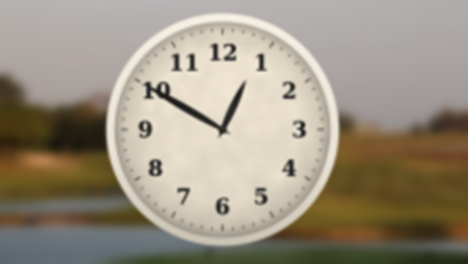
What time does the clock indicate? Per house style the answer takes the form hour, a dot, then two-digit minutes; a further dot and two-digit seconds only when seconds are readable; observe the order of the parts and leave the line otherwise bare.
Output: 12.50
